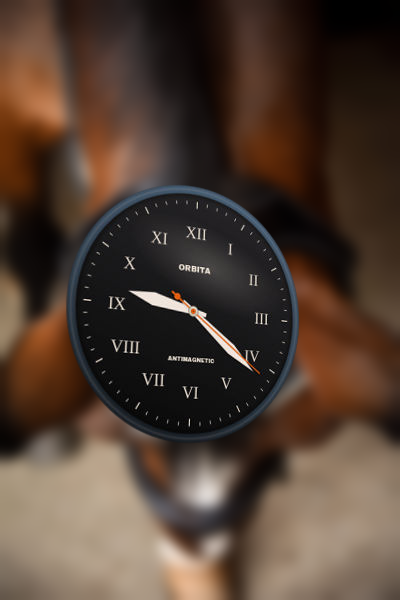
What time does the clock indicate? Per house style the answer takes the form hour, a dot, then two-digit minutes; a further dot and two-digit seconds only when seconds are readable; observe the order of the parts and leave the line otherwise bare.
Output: 9.21.21
